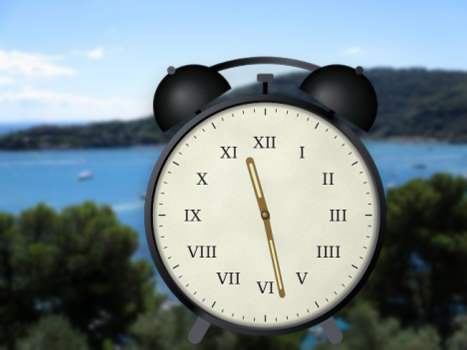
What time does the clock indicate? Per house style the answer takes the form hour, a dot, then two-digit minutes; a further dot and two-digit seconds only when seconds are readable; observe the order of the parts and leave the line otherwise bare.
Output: 11.28
